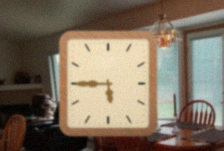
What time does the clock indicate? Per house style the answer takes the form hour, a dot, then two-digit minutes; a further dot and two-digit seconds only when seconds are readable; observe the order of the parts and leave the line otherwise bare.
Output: 5.45
